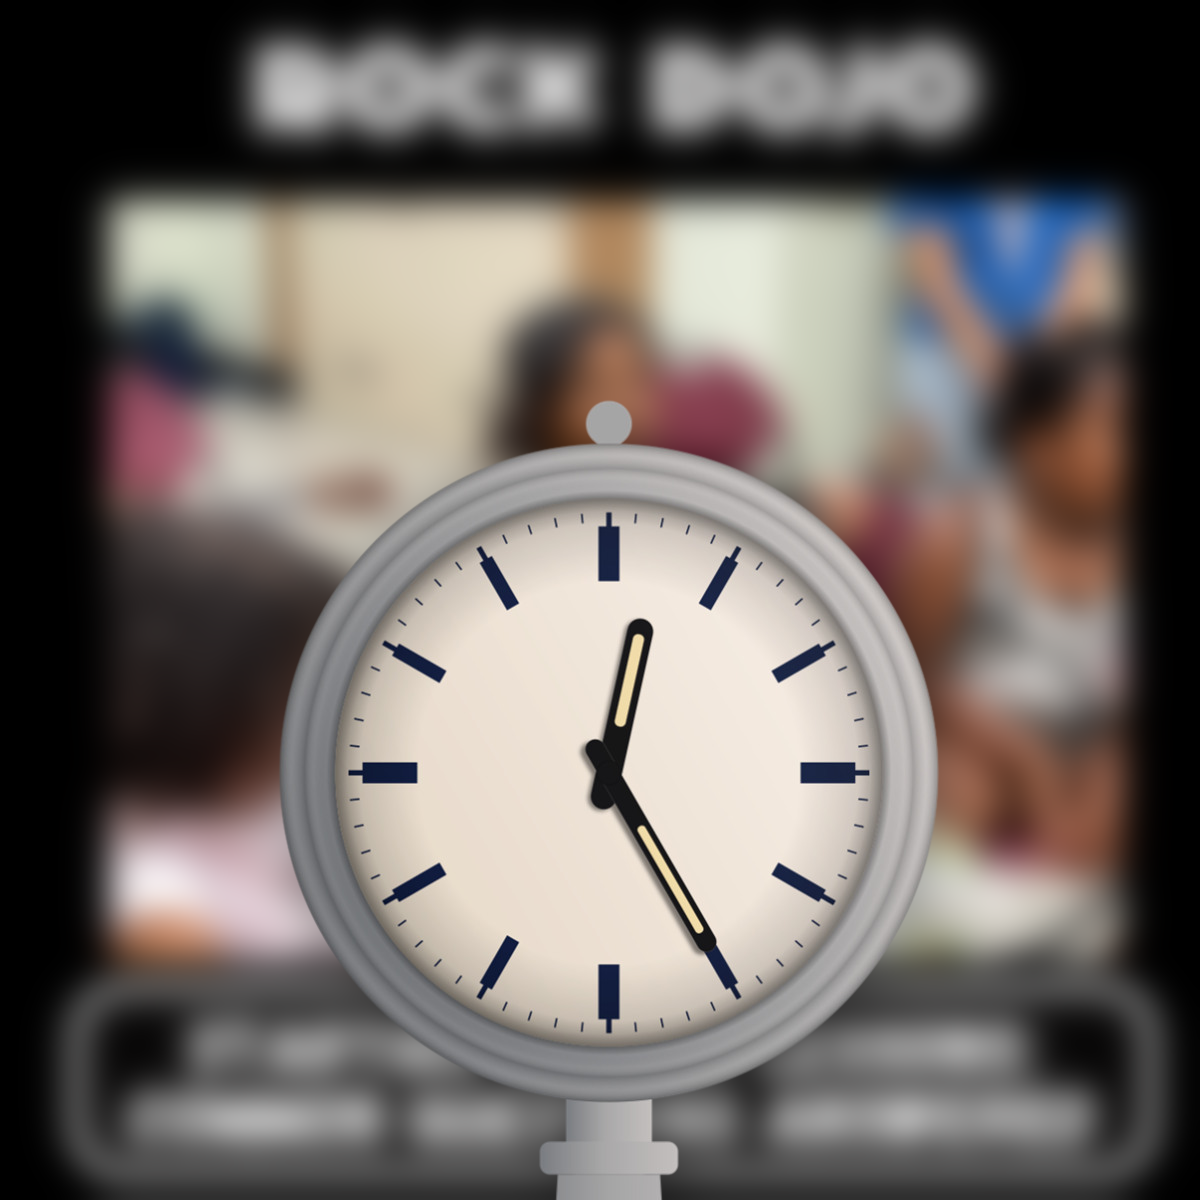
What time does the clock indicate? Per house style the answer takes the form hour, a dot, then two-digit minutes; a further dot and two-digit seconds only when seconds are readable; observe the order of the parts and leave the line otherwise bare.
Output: 12.25
